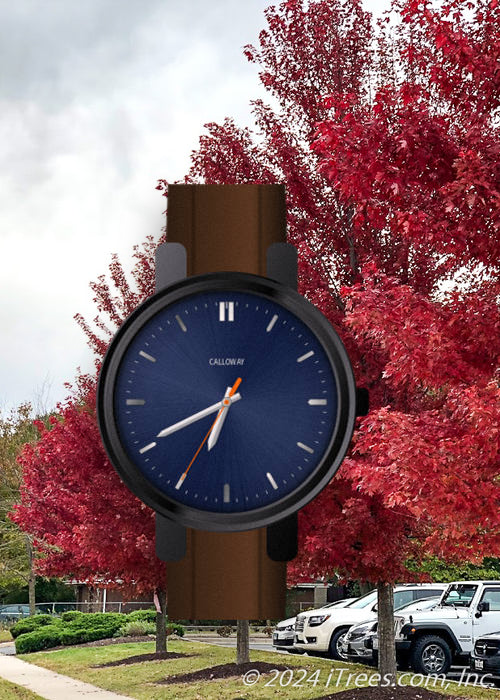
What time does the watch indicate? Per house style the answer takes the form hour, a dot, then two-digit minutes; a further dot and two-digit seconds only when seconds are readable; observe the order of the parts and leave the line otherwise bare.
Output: 6.40.35
